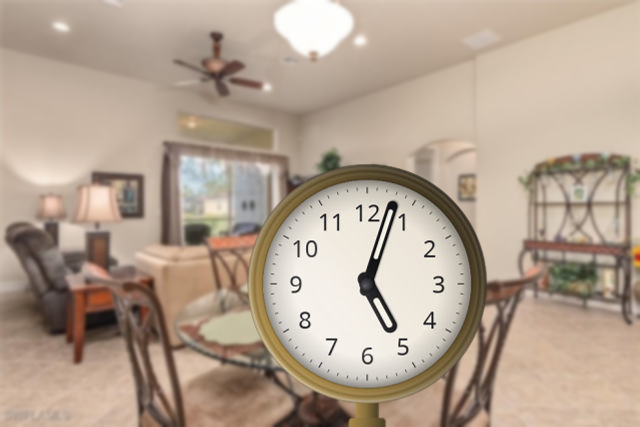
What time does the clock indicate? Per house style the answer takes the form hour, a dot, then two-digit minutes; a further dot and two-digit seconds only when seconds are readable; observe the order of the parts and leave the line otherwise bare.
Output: 5.03
